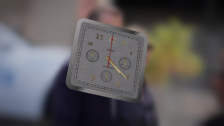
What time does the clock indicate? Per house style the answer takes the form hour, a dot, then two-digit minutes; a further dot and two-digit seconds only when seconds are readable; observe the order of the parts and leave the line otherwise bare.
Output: 4.21
